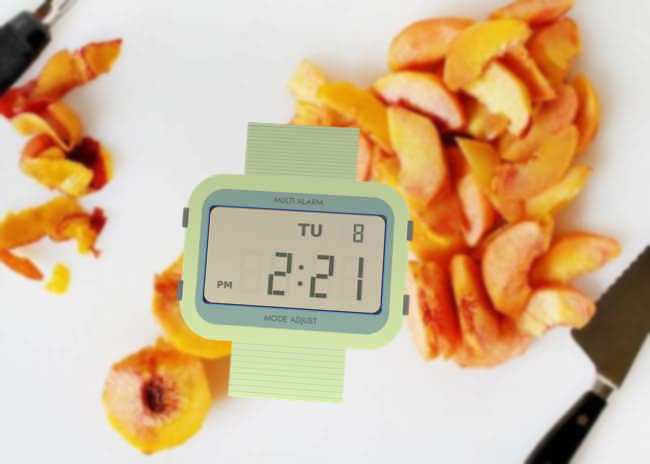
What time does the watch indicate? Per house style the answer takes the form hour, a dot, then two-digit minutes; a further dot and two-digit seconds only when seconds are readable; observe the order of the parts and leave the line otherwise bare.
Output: 2.21
